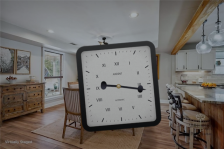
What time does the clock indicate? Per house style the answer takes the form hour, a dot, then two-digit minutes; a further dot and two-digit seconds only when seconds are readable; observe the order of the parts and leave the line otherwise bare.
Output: 9.17
